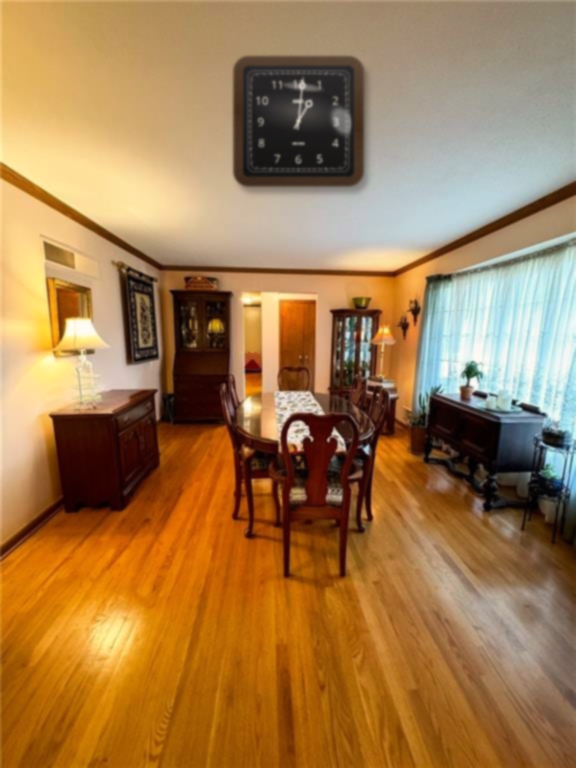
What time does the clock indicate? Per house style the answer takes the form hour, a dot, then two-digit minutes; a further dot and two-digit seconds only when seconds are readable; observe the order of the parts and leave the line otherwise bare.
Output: 1.01
